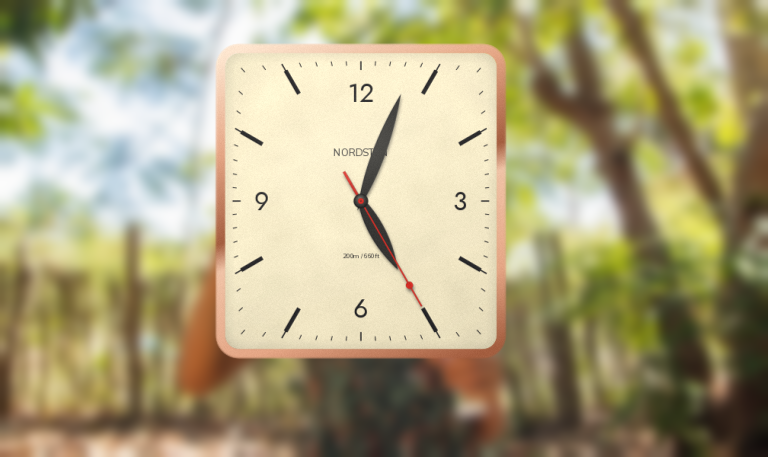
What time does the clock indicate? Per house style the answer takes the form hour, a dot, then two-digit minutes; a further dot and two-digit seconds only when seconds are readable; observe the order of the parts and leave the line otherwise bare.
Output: 5.03.25
